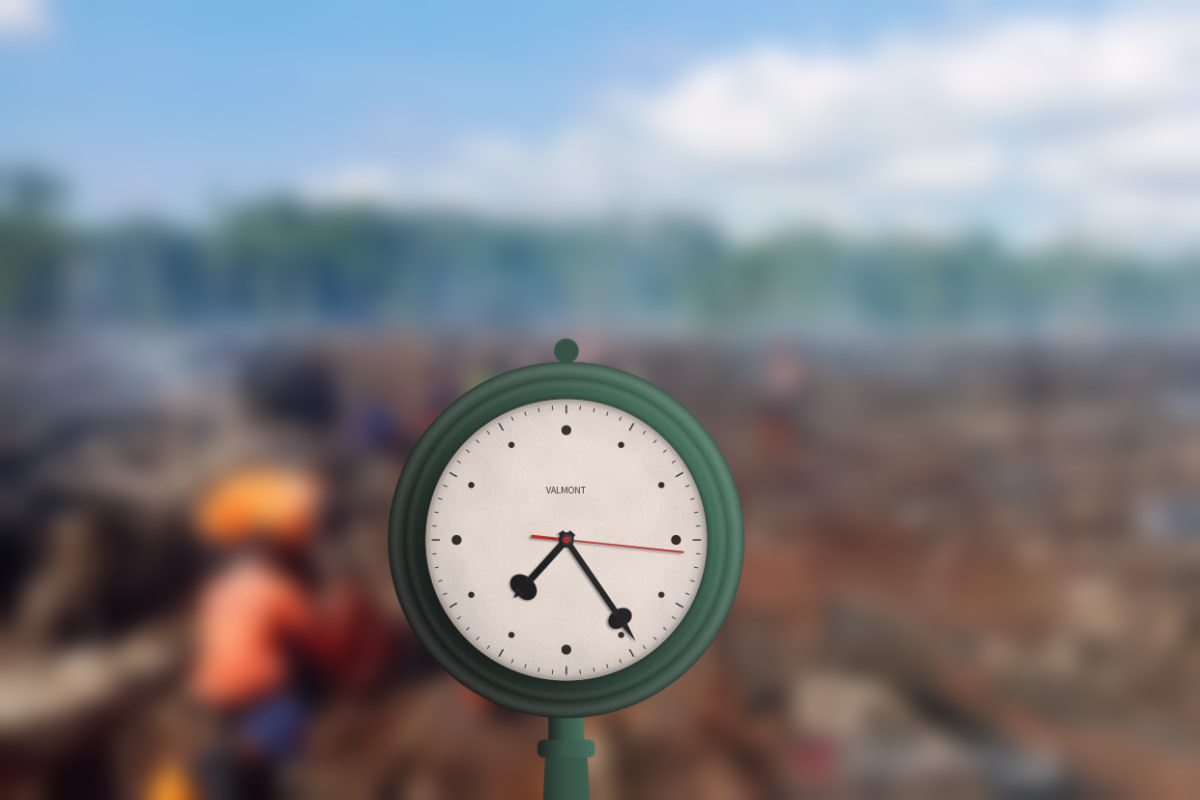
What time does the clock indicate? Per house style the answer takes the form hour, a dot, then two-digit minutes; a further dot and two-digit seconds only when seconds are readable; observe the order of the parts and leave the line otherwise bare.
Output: 7.24.16
